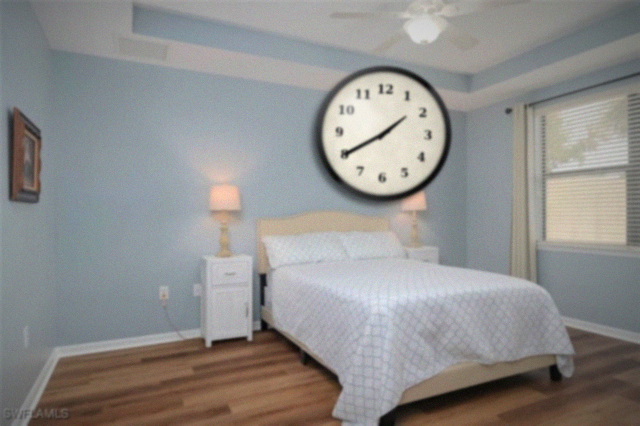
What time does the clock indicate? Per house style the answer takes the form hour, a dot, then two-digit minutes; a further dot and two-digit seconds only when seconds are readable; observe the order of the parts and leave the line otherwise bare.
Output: 1.40
